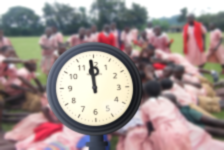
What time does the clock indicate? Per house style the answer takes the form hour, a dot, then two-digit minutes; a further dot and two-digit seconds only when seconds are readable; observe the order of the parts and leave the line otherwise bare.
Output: 11.59
